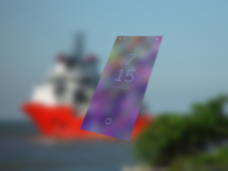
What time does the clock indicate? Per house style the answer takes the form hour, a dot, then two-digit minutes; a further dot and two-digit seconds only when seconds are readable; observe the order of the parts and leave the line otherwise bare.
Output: 7.15
